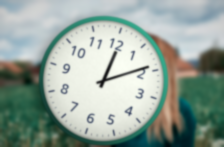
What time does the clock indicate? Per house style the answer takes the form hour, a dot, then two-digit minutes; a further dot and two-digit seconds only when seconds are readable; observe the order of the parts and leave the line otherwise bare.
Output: 12.09
